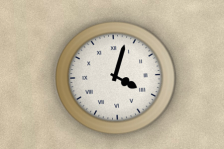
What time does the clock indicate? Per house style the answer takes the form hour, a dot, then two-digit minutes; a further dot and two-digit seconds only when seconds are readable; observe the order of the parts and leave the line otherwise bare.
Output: 4.03
